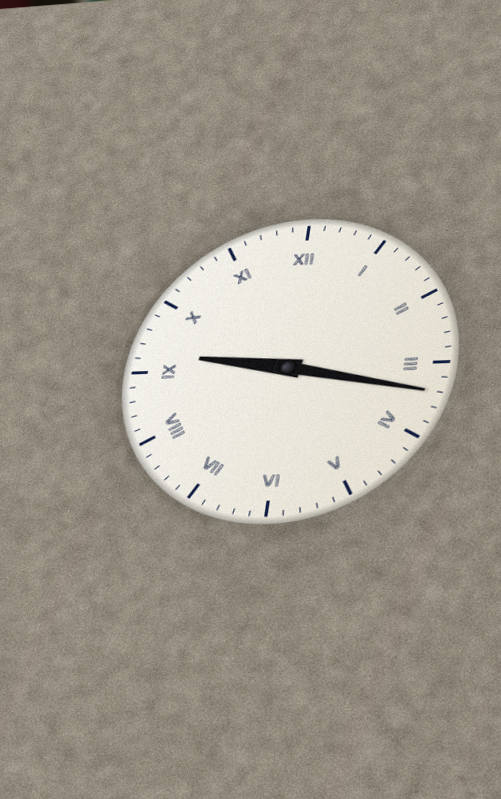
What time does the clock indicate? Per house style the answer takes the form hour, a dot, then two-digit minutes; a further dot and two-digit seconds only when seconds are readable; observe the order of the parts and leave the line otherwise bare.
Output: 9.17
